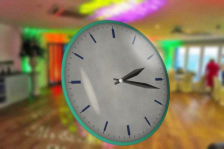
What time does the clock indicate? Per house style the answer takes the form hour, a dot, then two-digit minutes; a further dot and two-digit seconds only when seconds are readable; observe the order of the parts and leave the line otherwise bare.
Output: 2.17
